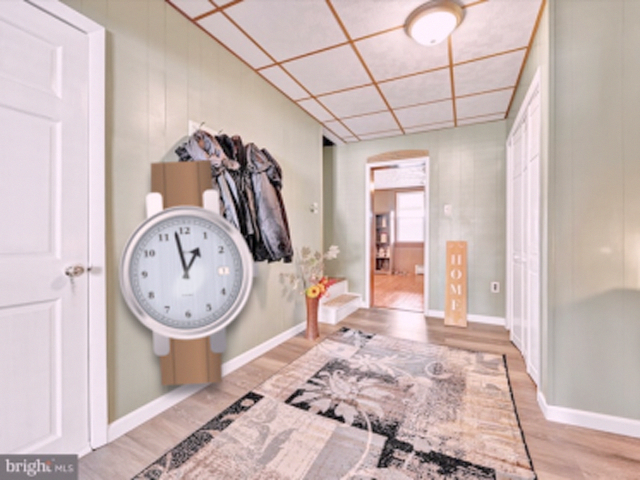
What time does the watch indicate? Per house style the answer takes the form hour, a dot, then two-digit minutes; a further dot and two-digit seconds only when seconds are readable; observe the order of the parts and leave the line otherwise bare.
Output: 12.58
